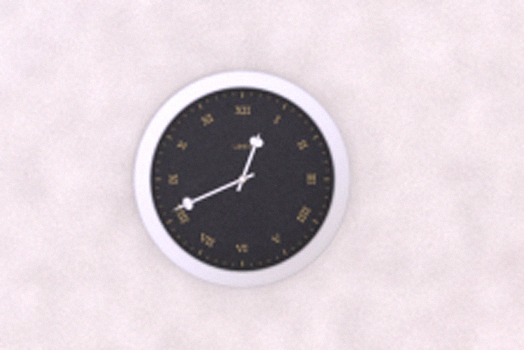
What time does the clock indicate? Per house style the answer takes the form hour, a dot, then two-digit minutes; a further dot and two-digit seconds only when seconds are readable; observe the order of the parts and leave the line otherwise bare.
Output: 12.41
